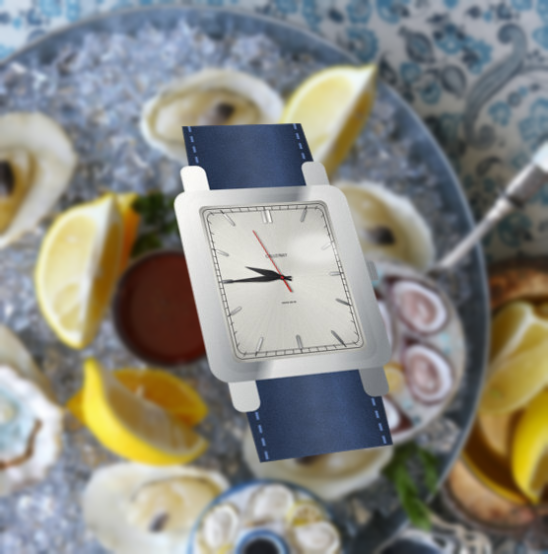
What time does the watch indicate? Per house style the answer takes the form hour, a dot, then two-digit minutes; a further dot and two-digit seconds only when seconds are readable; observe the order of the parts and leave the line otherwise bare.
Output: 9.44.57
